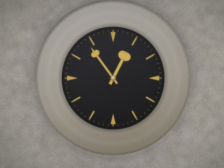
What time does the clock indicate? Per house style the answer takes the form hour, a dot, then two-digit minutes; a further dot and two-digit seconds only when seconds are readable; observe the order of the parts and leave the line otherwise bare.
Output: 12.54
